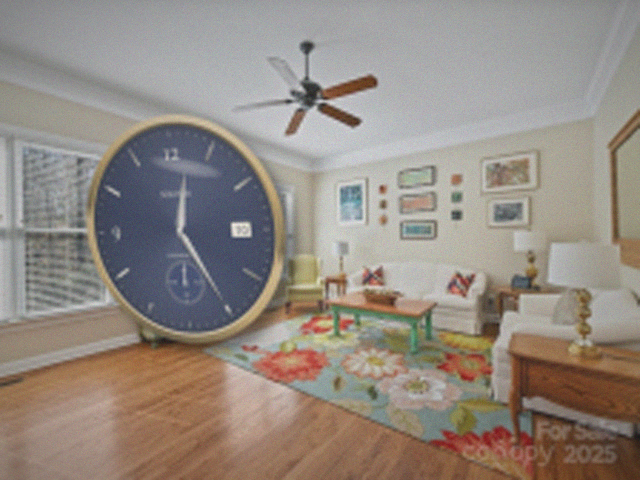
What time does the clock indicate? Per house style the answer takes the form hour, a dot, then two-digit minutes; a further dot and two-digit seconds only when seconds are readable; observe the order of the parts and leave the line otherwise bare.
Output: 12.25
